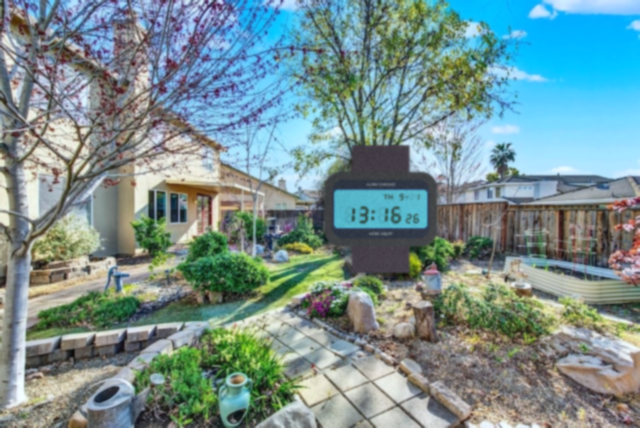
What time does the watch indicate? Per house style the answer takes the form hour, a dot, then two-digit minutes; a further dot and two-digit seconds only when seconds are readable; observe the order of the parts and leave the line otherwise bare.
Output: 13.16
